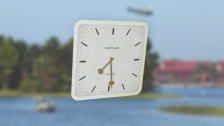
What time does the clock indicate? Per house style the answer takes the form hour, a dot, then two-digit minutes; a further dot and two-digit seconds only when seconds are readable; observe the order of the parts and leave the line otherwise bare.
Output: 7.29
